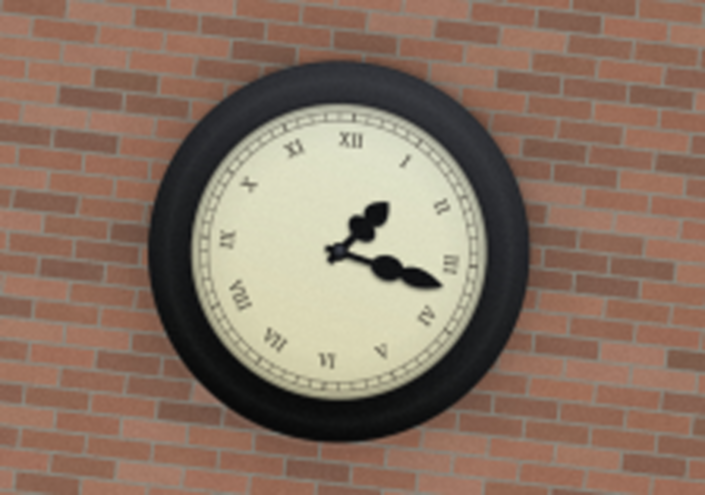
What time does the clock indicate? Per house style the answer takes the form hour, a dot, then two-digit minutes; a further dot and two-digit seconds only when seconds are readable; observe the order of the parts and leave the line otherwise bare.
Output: 1.17
